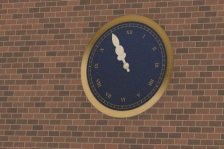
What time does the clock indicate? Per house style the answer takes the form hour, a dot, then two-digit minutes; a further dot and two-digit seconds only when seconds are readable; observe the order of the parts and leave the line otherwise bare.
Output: 10.55
